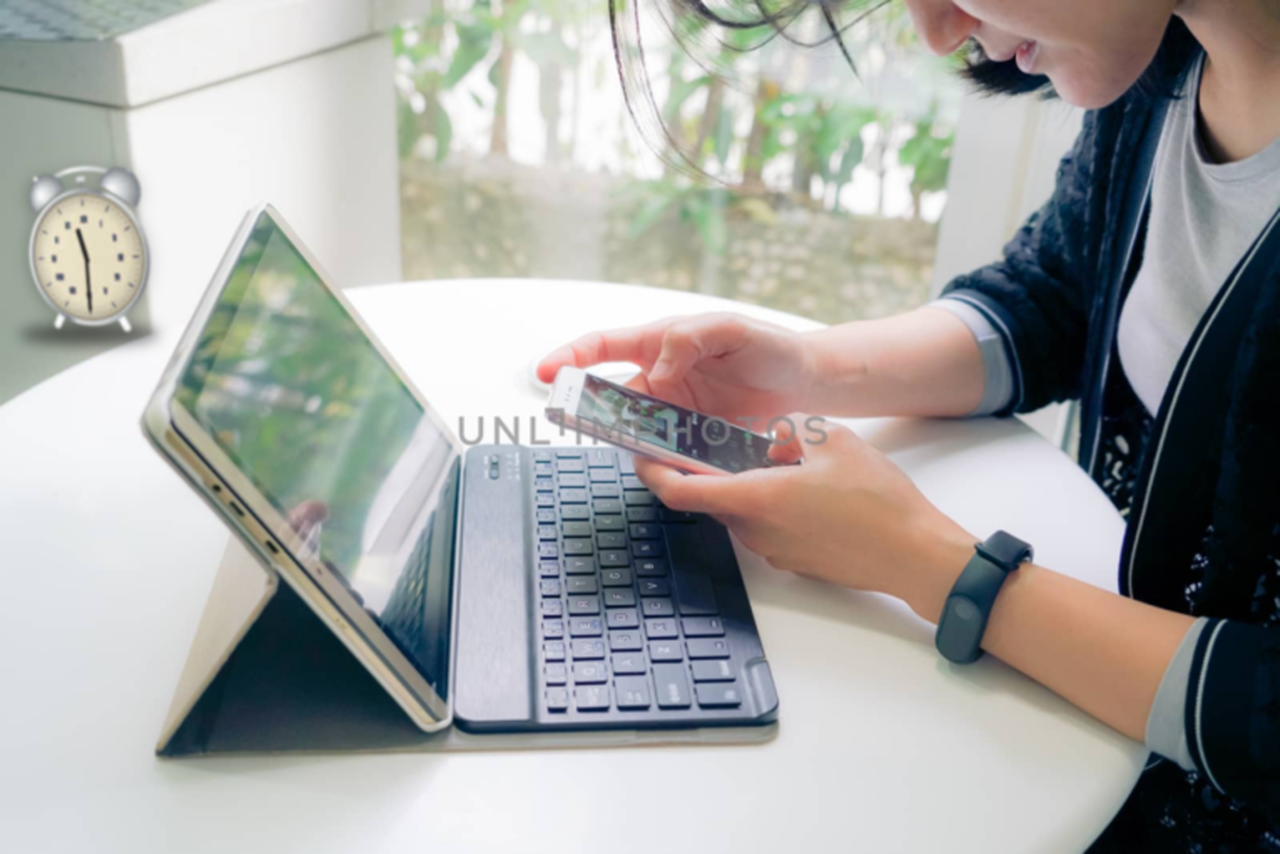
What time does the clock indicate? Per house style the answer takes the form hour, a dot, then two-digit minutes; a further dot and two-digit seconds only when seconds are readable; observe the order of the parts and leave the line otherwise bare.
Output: 11.30
